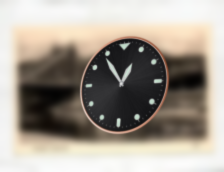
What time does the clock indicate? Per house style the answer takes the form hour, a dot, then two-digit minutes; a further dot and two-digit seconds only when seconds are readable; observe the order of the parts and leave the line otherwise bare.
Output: 12.54
